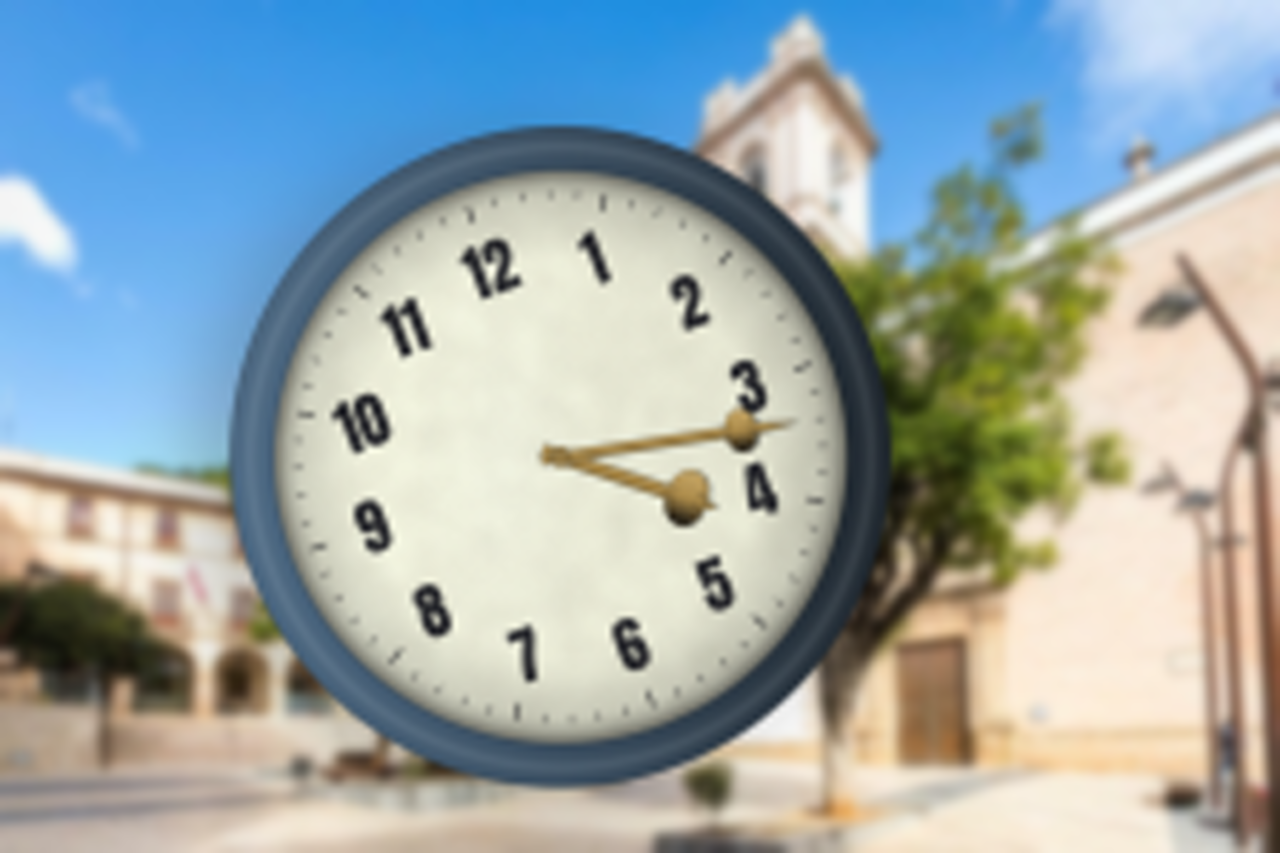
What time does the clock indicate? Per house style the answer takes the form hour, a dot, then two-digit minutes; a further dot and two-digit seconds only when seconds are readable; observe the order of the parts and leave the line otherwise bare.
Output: 4.17
